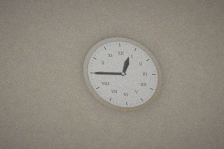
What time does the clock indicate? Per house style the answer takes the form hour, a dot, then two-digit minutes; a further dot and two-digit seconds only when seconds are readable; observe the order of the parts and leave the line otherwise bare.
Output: 12.45
